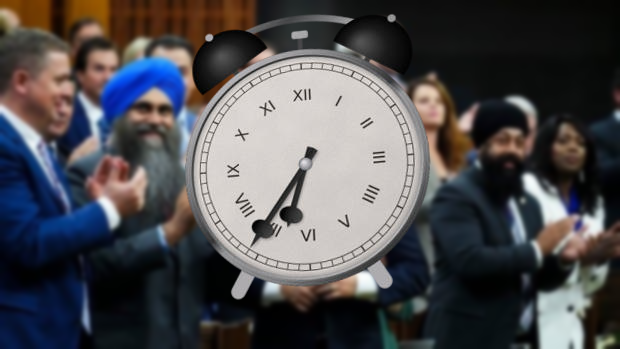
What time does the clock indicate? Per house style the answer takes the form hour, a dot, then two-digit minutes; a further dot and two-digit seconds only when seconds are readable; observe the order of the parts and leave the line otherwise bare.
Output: 6.36
